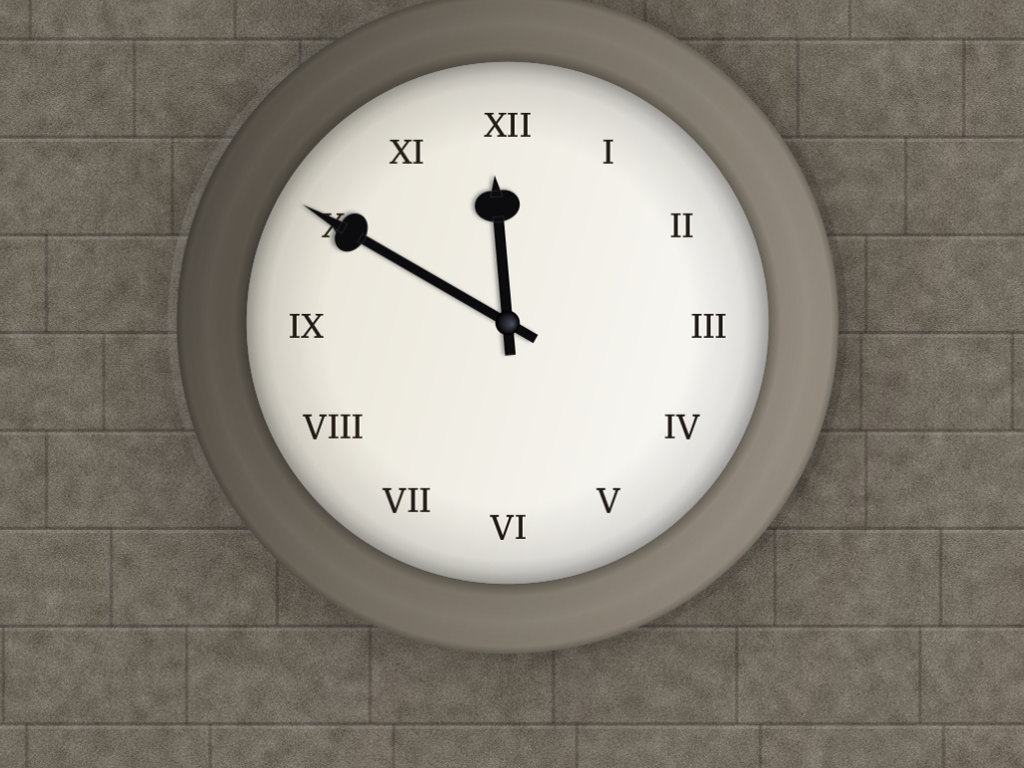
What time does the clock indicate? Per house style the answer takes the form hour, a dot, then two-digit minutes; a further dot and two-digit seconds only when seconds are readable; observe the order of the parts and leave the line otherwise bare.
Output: 11.50
